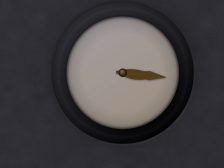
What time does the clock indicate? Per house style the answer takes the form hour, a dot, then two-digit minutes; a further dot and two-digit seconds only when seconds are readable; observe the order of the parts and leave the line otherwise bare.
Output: 3.16
